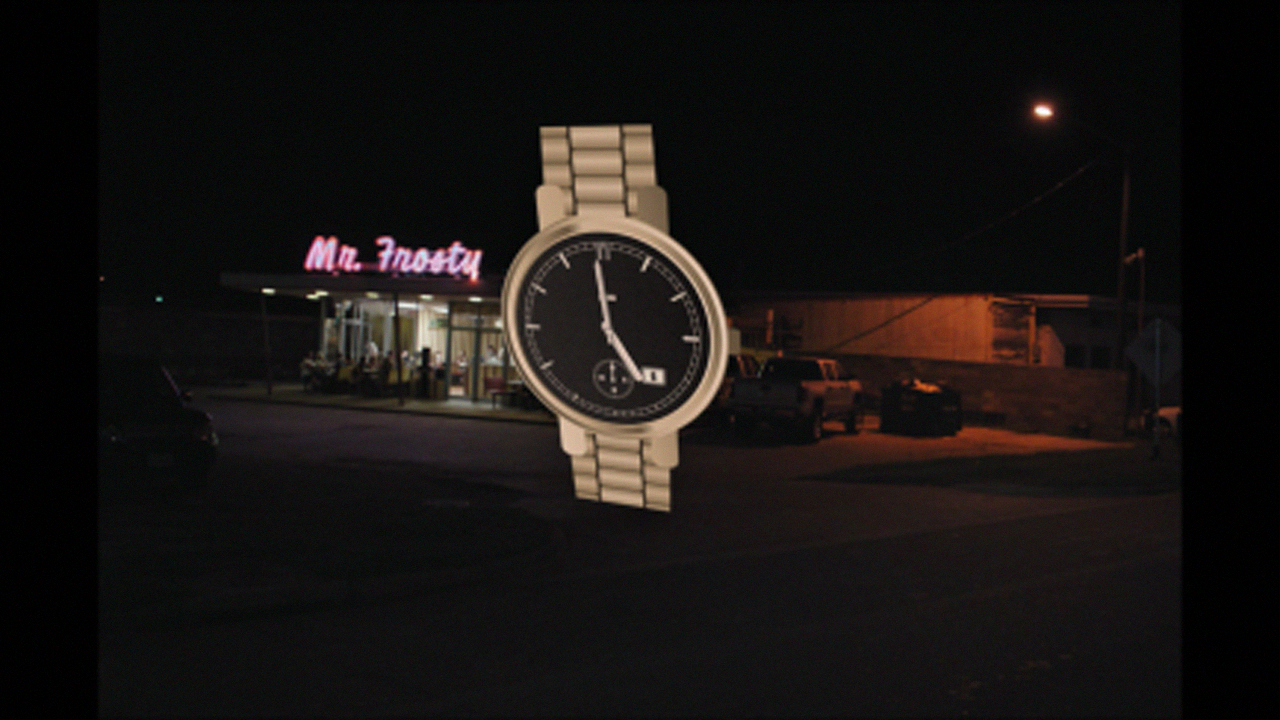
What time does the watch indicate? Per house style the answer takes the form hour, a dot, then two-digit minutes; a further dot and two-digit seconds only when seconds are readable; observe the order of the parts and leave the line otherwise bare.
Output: 4.59
